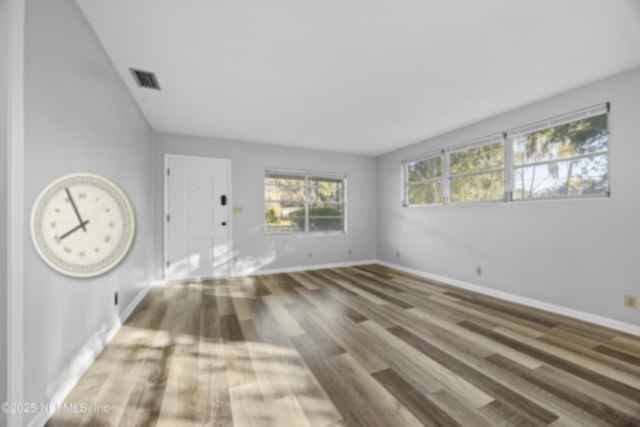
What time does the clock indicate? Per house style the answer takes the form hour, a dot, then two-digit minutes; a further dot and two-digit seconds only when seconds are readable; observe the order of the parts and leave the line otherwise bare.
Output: 7.56
